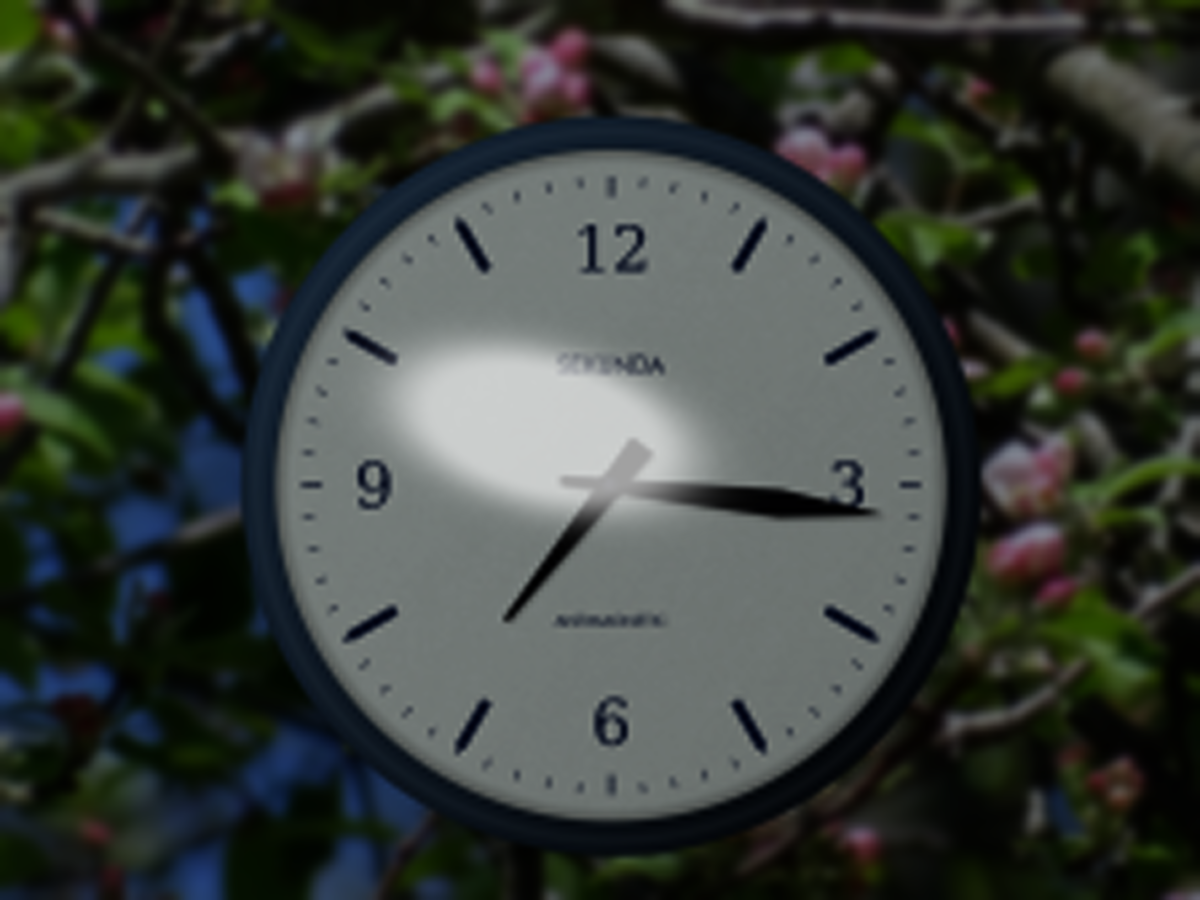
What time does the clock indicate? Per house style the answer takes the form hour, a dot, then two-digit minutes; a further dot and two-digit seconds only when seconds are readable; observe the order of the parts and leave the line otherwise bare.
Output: 7.16
